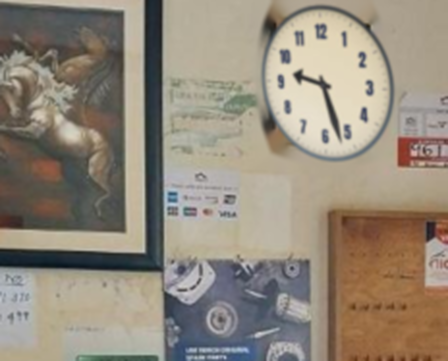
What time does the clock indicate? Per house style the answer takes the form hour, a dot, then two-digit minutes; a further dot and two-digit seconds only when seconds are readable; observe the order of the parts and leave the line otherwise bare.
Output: 9.27
